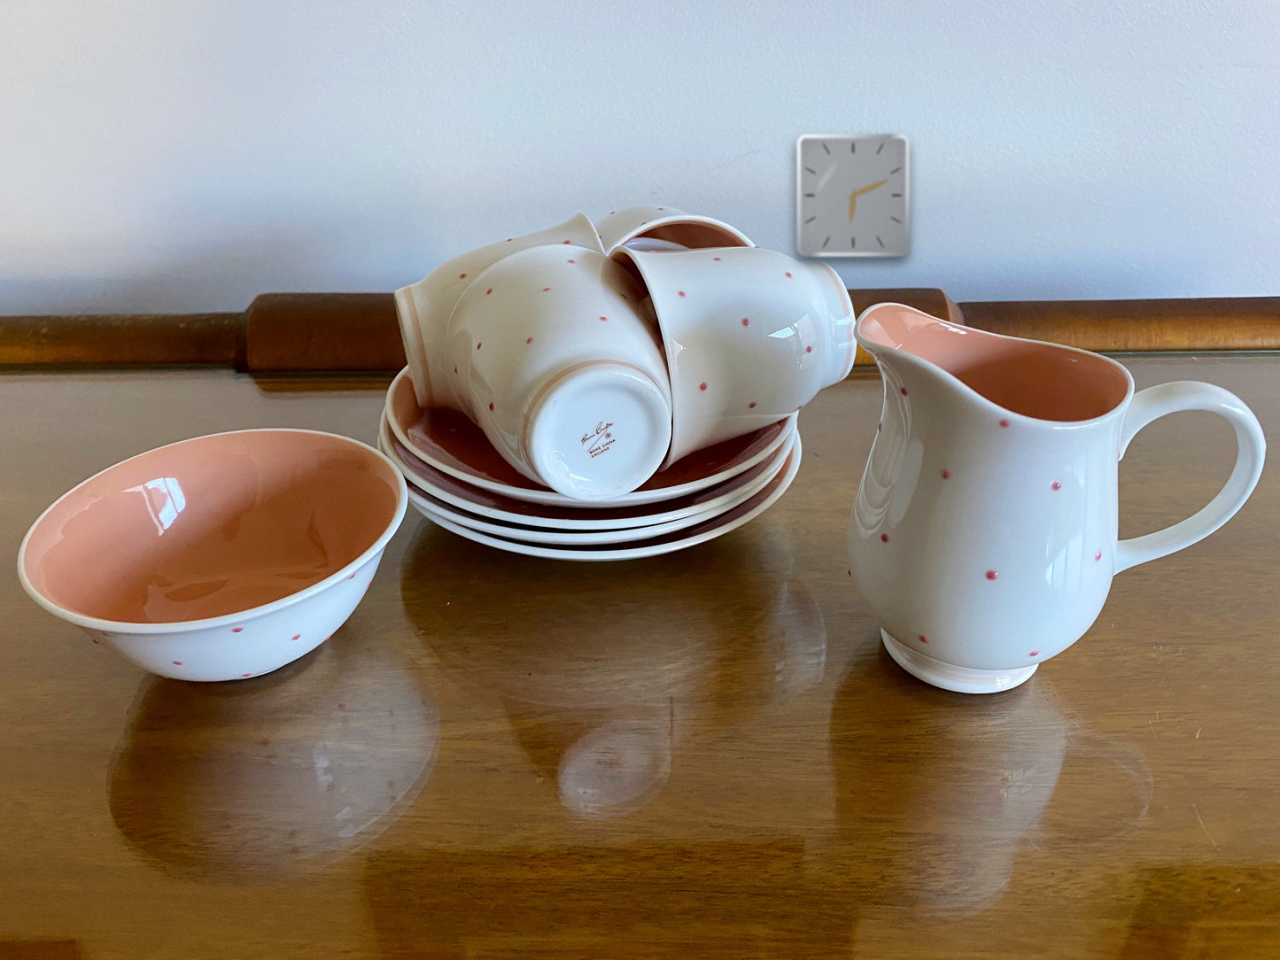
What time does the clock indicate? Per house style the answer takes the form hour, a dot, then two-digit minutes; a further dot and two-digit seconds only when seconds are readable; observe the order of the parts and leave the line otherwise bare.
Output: 6.11
